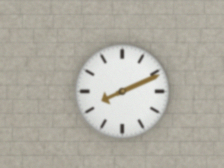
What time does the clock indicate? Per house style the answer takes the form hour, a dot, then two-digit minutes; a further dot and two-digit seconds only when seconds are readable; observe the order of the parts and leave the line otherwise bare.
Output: 8.11
